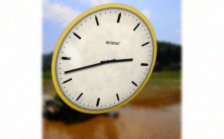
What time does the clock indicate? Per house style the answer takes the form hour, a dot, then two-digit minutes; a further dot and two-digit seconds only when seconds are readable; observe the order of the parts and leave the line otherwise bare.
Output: 2.42
